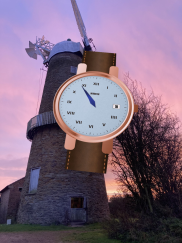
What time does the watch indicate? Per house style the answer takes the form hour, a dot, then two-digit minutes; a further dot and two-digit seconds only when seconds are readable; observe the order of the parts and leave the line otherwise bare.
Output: 10.54
